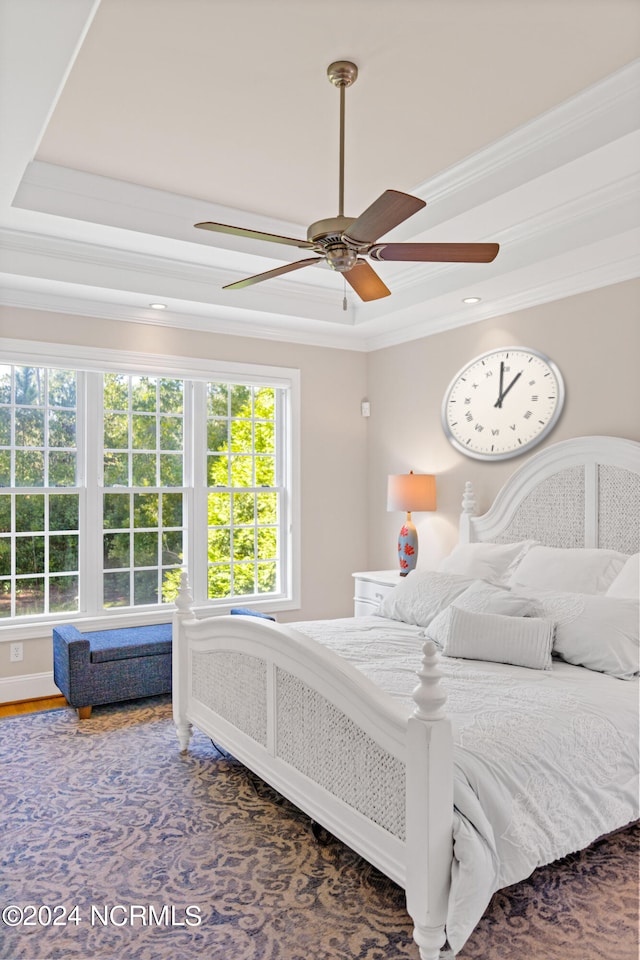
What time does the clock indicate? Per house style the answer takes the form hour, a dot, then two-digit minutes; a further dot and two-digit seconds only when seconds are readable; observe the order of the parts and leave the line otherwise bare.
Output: 12.59
